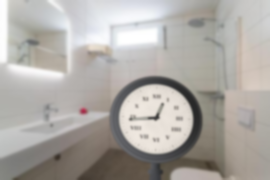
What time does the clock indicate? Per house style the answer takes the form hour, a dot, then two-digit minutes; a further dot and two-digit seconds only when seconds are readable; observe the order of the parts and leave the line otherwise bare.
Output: 12.44
